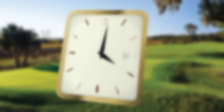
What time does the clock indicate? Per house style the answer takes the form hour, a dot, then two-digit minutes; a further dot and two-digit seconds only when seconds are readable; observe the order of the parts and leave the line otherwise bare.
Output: 4.01
